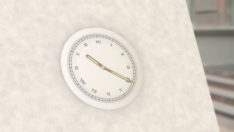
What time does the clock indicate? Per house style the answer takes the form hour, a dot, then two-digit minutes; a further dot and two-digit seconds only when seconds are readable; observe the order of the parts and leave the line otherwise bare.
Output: 10.20
